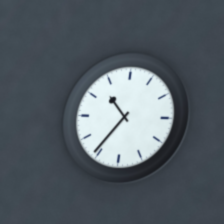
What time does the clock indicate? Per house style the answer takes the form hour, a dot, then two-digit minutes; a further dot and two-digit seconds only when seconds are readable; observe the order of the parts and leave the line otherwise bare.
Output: 10.36
